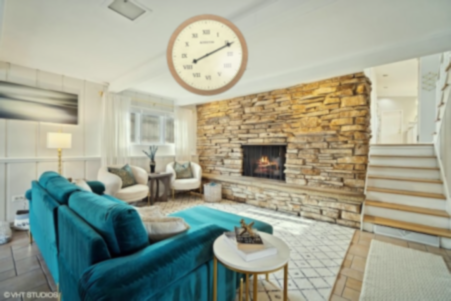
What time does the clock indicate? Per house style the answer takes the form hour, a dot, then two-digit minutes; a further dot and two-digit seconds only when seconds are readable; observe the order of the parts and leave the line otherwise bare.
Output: 8.11
